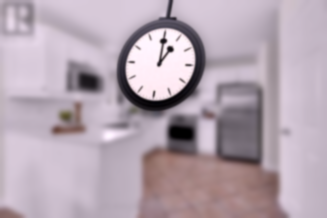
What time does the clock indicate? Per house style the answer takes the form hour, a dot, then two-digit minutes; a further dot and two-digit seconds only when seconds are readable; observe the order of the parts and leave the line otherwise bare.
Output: 1.00
